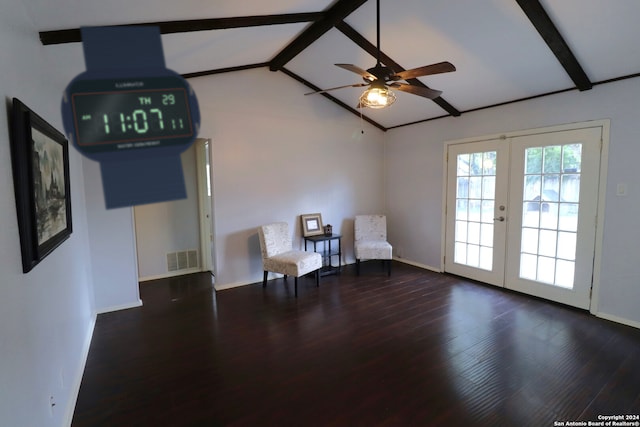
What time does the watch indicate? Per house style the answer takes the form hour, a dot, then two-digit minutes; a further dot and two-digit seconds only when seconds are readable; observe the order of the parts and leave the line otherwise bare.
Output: 11.07.11
